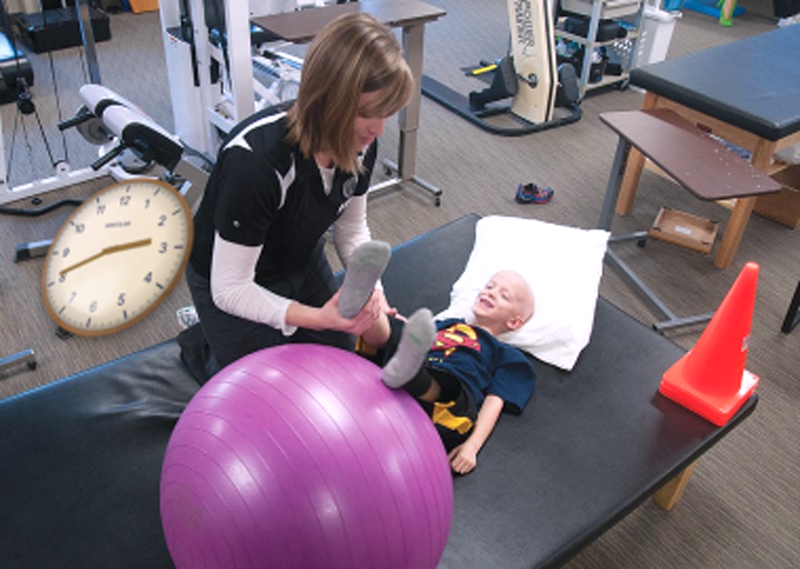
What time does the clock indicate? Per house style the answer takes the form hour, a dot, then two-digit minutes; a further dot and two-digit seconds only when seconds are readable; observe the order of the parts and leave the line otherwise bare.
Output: 2.41
